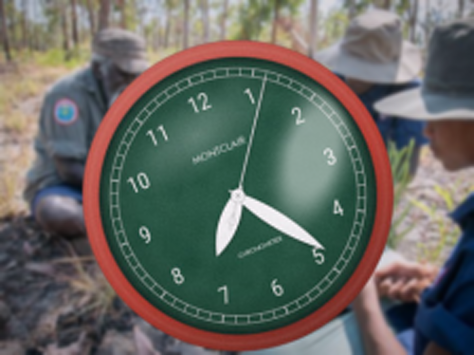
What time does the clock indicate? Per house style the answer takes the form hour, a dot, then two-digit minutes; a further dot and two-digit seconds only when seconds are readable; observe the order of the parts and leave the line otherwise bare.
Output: 7.24.06
